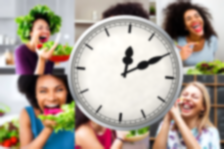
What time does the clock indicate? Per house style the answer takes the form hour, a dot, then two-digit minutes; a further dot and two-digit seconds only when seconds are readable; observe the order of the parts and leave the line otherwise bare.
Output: 12.10
